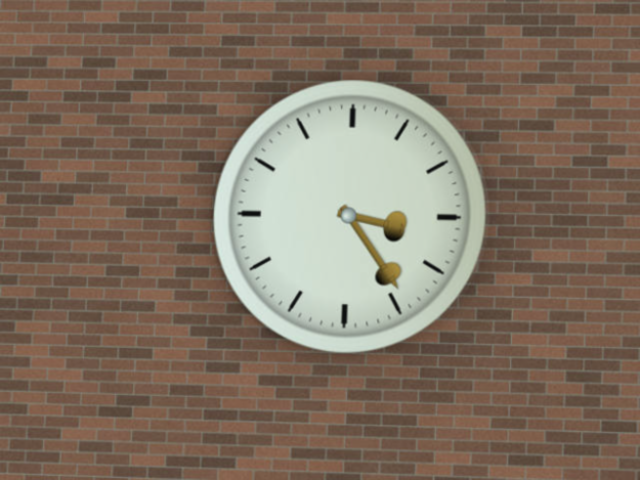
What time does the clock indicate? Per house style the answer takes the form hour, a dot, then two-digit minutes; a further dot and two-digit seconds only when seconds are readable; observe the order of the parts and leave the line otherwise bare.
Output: 3.24
